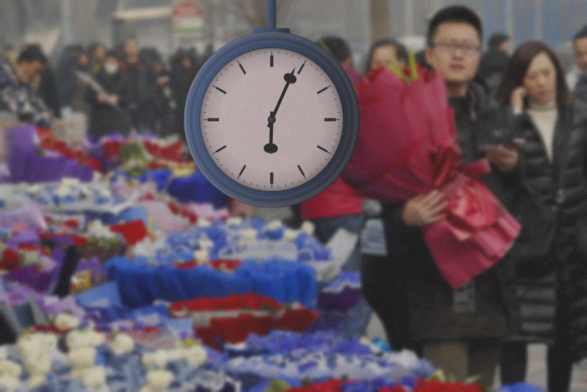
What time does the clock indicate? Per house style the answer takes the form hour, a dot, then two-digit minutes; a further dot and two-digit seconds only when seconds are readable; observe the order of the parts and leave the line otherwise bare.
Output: 6.04
